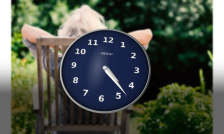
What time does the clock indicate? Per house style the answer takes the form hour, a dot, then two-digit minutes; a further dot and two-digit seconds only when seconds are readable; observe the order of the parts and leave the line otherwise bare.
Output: 4.23
